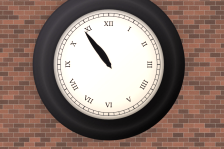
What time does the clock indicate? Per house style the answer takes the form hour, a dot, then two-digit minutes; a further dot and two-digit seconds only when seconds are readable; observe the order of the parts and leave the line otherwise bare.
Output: 10.54
